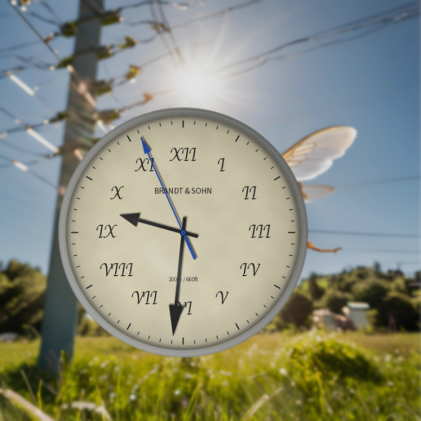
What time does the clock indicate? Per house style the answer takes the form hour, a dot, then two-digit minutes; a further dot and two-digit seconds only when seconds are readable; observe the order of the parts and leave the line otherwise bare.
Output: 9.30.56
